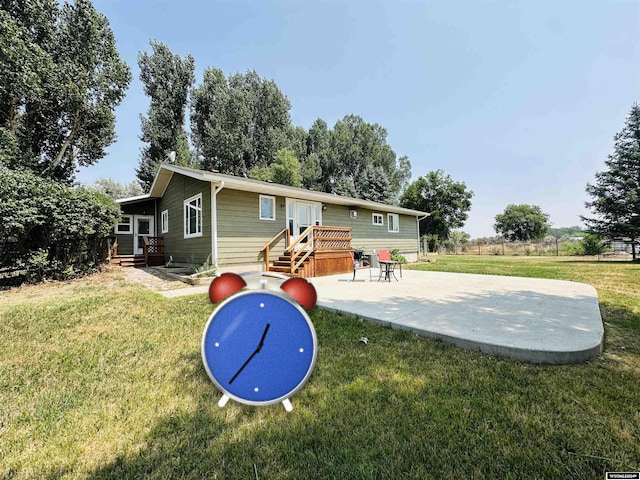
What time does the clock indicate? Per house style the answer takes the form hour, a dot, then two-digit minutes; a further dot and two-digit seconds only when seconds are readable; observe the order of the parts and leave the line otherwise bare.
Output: 12.36
